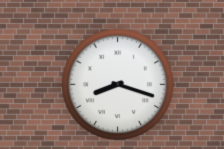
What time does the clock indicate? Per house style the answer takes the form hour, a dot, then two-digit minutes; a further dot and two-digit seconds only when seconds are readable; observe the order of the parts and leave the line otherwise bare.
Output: 8.18
